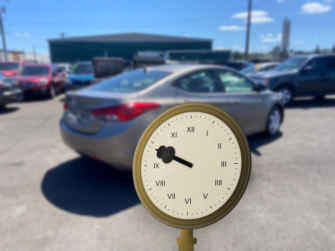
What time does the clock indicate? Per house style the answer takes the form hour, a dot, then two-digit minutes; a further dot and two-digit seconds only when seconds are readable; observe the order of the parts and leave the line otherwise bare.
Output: 9.49
